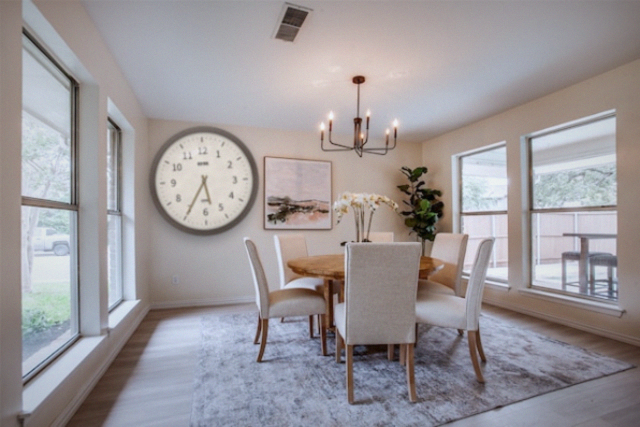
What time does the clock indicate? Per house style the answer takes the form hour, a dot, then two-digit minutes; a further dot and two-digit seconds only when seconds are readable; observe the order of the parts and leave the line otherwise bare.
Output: 5.35
